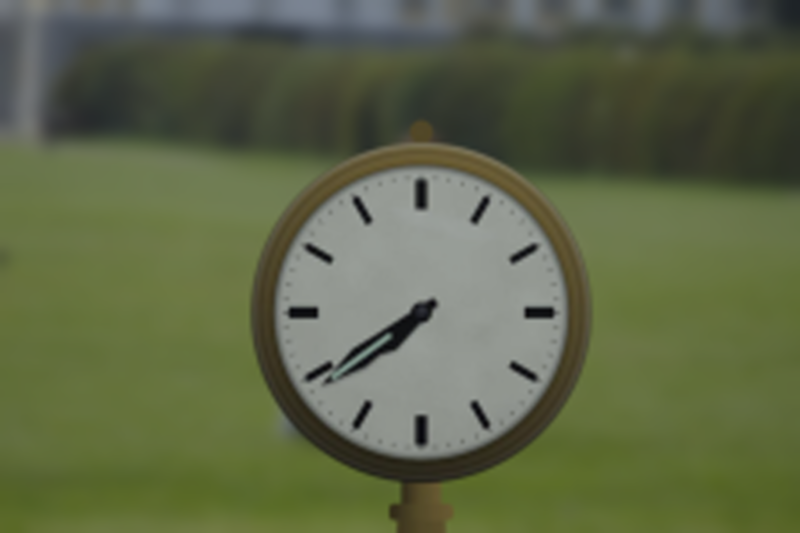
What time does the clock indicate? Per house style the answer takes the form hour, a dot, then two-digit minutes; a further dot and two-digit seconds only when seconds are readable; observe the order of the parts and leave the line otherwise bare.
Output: 7.39
